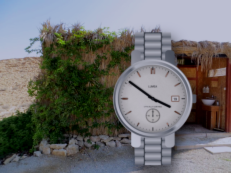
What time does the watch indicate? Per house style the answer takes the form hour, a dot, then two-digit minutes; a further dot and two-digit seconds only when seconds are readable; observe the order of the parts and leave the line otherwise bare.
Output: 3.51
